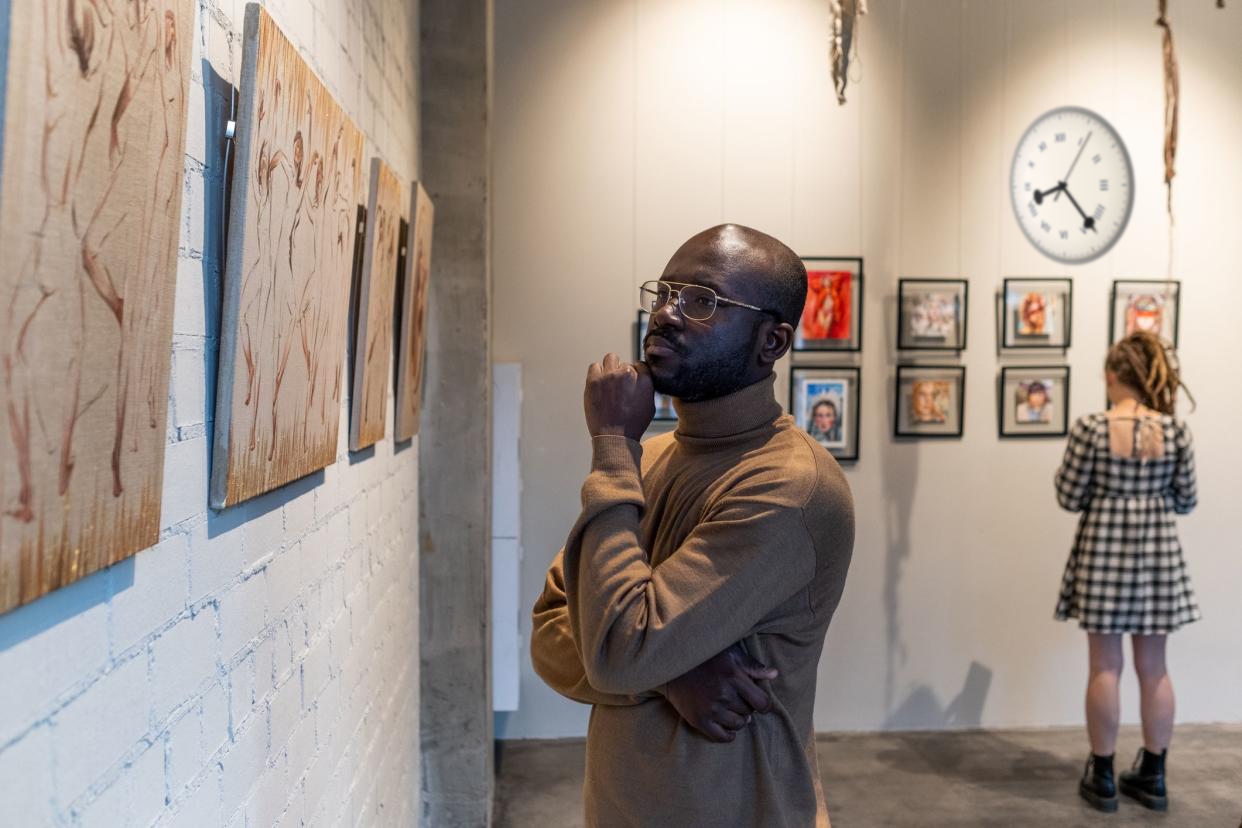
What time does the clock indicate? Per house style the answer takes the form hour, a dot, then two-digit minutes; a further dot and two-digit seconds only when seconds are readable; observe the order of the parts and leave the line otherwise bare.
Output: 8.23.06
